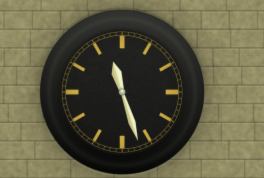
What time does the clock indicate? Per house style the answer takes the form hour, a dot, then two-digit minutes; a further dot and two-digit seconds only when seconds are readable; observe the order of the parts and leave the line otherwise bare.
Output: 11.27
